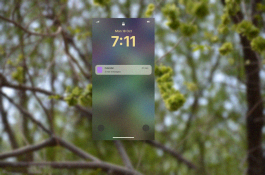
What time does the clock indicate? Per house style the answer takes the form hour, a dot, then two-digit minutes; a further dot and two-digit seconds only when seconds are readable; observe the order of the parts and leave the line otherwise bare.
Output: 7.11
